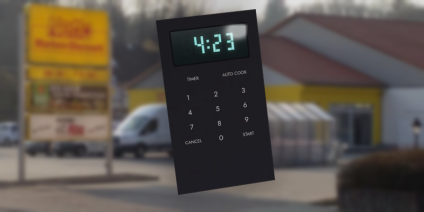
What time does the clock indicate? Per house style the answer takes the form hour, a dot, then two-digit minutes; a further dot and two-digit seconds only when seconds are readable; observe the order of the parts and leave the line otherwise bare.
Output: 4.23
